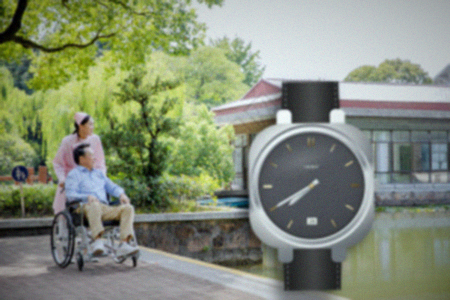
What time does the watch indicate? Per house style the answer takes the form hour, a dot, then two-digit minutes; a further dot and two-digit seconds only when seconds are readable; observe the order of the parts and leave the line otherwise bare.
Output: 7.40
